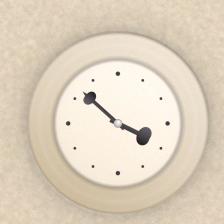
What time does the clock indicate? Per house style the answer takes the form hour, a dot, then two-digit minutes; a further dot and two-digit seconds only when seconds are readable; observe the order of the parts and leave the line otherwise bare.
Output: 3.52
